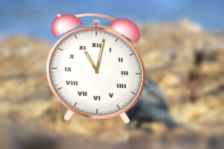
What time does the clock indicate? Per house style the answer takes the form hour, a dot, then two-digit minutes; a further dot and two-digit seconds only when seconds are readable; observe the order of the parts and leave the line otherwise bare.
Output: 11.02
